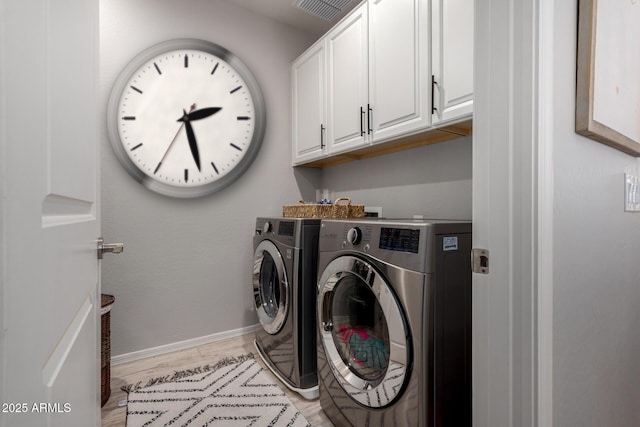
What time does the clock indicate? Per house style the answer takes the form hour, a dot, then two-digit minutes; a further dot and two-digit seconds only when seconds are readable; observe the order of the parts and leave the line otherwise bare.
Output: 2.27.35
